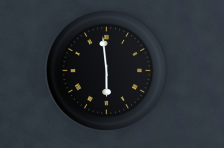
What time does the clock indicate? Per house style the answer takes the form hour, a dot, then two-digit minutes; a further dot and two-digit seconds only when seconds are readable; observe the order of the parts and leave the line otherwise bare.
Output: 5.59
